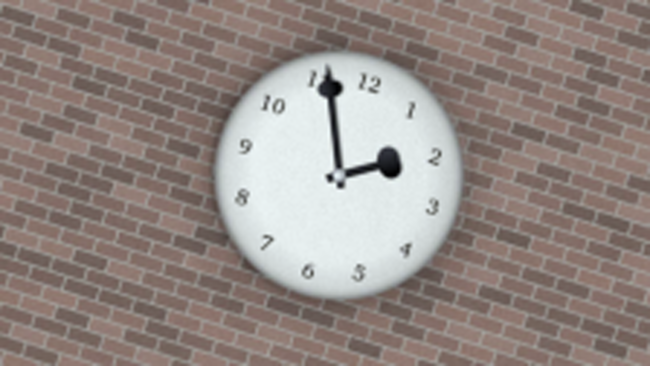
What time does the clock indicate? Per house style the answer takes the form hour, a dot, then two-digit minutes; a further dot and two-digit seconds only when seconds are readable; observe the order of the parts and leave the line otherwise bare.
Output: 1.56
